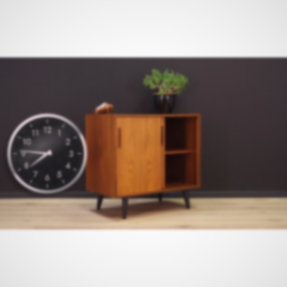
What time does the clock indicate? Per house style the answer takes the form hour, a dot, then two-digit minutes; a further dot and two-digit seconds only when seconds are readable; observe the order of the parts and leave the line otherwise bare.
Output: 7.46
